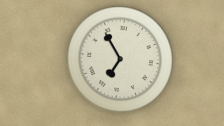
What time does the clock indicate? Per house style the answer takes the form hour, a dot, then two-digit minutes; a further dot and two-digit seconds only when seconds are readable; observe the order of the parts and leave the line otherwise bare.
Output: 6.54
